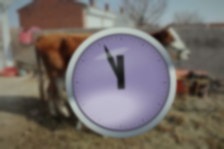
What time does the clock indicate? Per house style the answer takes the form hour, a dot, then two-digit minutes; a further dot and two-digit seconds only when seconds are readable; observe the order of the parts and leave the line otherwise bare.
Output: 11.56
